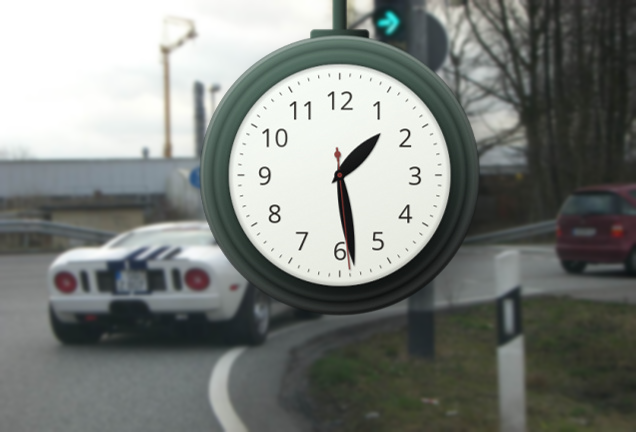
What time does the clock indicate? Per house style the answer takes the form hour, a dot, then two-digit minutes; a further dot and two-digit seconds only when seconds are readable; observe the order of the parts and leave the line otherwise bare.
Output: 1.28.29
